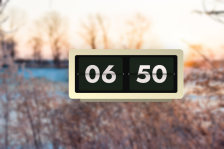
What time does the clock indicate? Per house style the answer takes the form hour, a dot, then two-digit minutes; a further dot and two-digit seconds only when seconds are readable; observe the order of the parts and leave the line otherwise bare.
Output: 6.50
